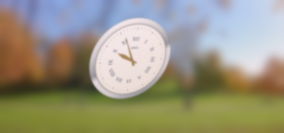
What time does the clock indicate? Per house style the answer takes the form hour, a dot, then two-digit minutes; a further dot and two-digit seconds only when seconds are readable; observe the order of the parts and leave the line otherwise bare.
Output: 9.56
